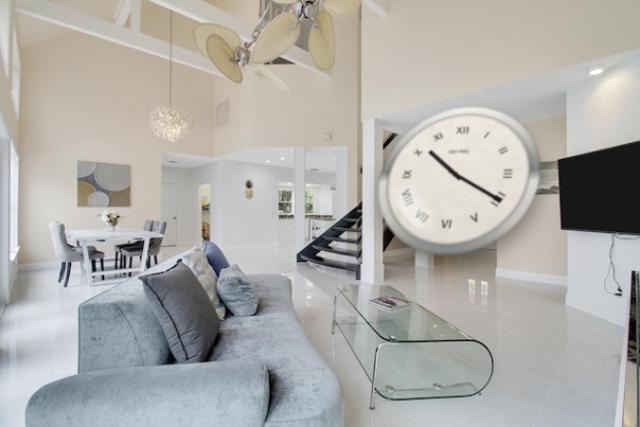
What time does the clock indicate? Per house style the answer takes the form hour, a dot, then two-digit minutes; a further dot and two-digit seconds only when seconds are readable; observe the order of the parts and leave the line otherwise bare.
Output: 10.20
